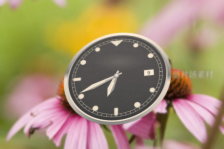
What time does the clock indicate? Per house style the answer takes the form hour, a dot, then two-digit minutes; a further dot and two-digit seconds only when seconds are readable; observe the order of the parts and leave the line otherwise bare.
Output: 6.41
